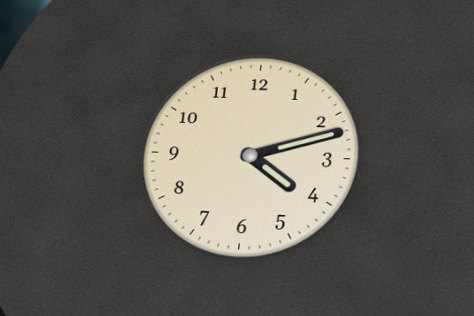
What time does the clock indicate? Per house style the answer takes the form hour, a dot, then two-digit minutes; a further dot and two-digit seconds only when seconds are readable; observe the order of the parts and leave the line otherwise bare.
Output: 4.12
